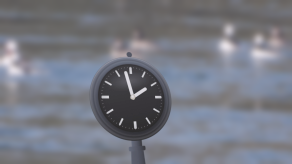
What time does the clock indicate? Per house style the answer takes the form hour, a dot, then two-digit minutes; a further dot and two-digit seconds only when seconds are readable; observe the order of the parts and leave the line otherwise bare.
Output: 1.58
